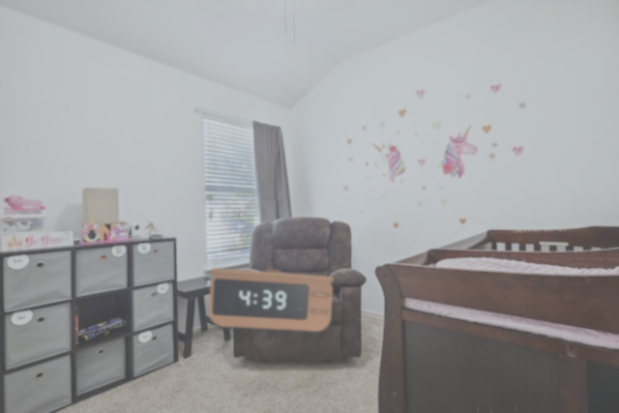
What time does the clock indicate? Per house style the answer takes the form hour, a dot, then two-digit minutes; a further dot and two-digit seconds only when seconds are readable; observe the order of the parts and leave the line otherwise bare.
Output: 4.39
